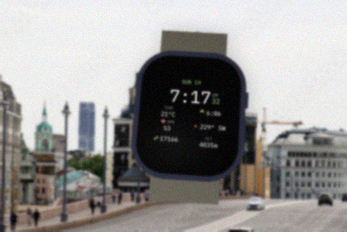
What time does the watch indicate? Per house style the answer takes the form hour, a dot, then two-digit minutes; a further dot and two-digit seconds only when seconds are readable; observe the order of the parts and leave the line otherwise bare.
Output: 7.17
